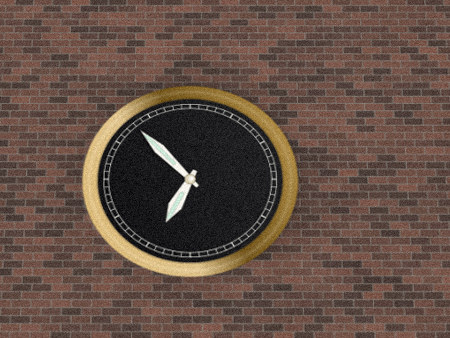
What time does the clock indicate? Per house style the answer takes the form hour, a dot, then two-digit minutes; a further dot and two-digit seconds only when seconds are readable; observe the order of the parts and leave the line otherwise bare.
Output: 6.53
